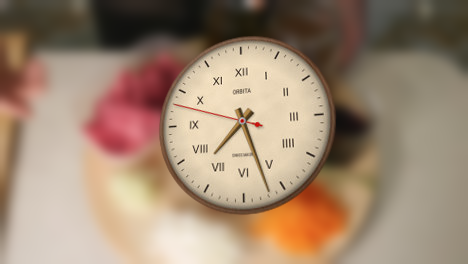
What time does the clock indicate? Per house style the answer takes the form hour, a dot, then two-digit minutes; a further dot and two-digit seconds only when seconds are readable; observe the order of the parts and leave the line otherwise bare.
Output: 7.26.48
